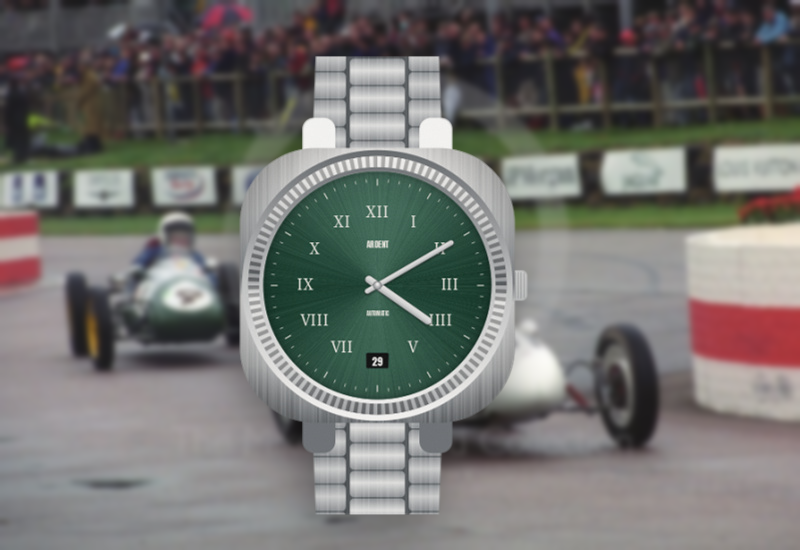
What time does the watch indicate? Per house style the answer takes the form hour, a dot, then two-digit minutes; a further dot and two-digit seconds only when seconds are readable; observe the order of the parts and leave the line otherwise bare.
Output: 4.10
